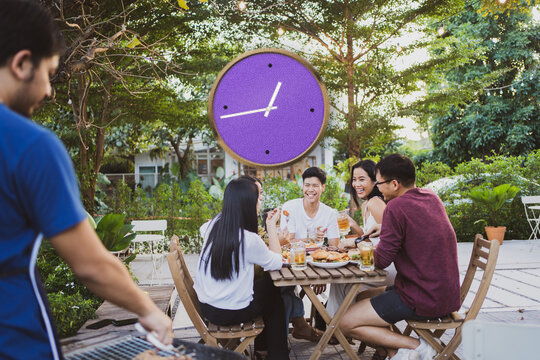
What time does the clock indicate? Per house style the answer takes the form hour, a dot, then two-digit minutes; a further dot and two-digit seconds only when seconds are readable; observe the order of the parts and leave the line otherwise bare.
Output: 12.43
